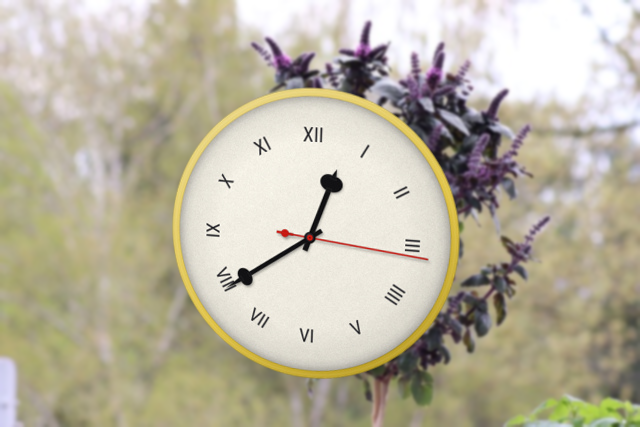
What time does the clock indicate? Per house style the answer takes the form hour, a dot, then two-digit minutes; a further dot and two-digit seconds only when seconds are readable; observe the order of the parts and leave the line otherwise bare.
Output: 12.39.16
